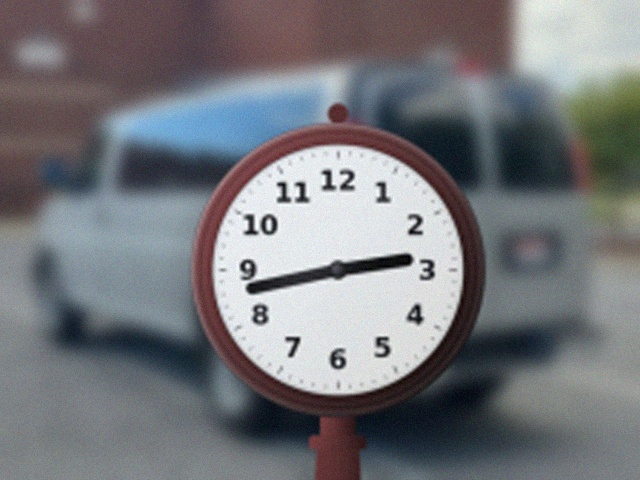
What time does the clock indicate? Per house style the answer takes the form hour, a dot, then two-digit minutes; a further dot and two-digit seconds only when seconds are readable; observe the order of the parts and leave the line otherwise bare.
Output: 2.43
